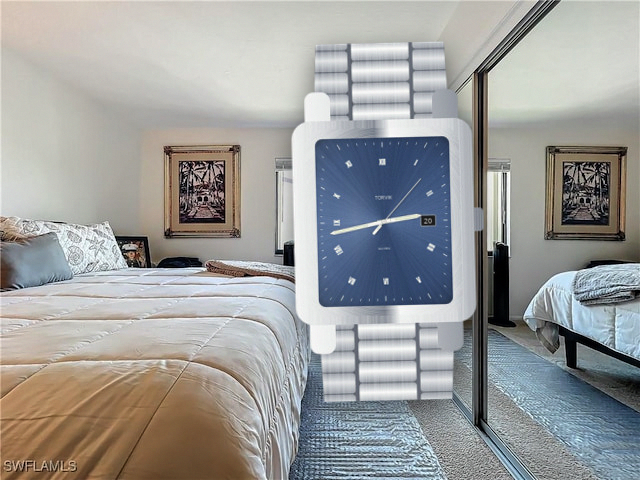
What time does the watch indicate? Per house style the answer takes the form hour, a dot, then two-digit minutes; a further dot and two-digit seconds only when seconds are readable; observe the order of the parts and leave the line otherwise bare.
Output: 2.43.07
